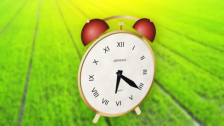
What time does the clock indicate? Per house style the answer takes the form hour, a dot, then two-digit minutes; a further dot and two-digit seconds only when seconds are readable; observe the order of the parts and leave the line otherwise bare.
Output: 6.21
